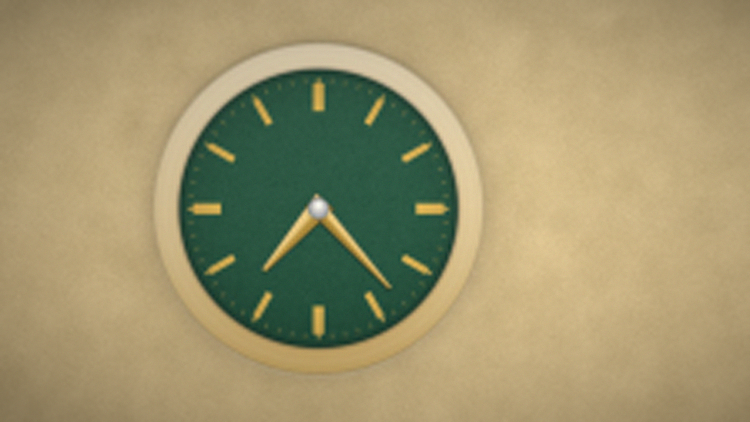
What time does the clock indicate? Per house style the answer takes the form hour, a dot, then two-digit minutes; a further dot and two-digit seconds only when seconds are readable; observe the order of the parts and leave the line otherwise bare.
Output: 7.23
